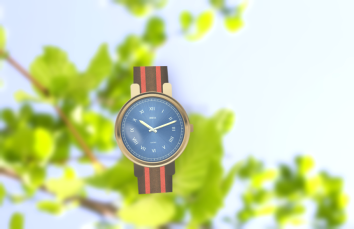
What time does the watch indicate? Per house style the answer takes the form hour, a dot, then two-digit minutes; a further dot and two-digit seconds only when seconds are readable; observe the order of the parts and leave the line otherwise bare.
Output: 10.12
